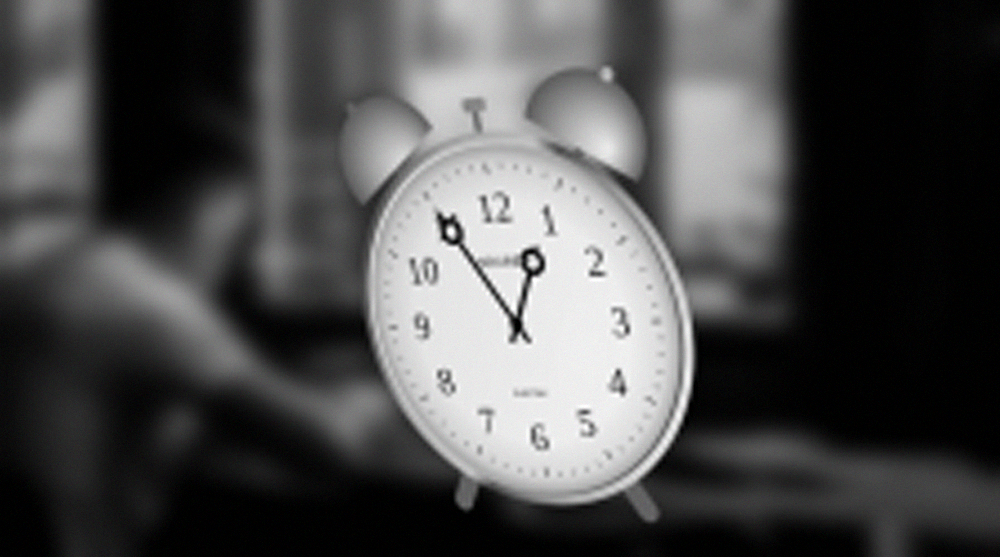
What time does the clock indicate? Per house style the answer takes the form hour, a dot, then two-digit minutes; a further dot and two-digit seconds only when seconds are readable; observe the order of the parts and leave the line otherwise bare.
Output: 12.55
